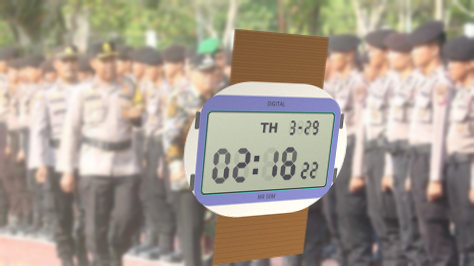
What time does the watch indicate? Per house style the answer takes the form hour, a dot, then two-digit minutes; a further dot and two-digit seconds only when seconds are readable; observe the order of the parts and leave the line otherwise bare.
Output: 2.18.22
